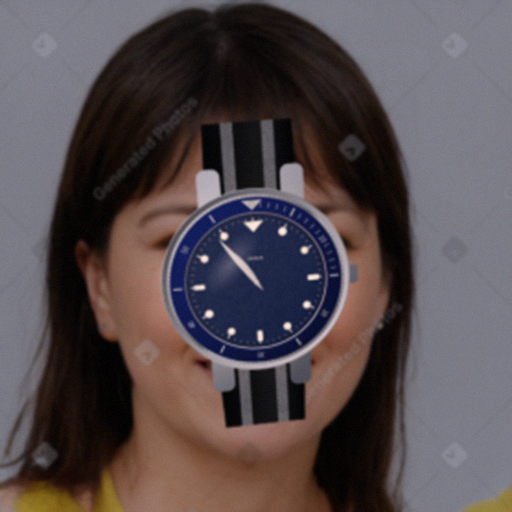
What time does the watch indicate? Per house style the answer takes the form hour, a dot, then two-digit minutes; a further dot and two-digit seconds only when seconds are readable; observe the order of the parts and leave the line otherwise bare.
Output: 10.54
